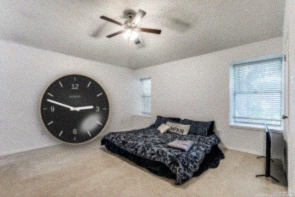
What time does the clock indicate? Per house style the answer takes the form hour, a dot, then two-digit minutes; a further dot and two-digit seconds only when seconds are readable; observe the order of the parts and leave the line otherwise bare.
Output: 2.48
